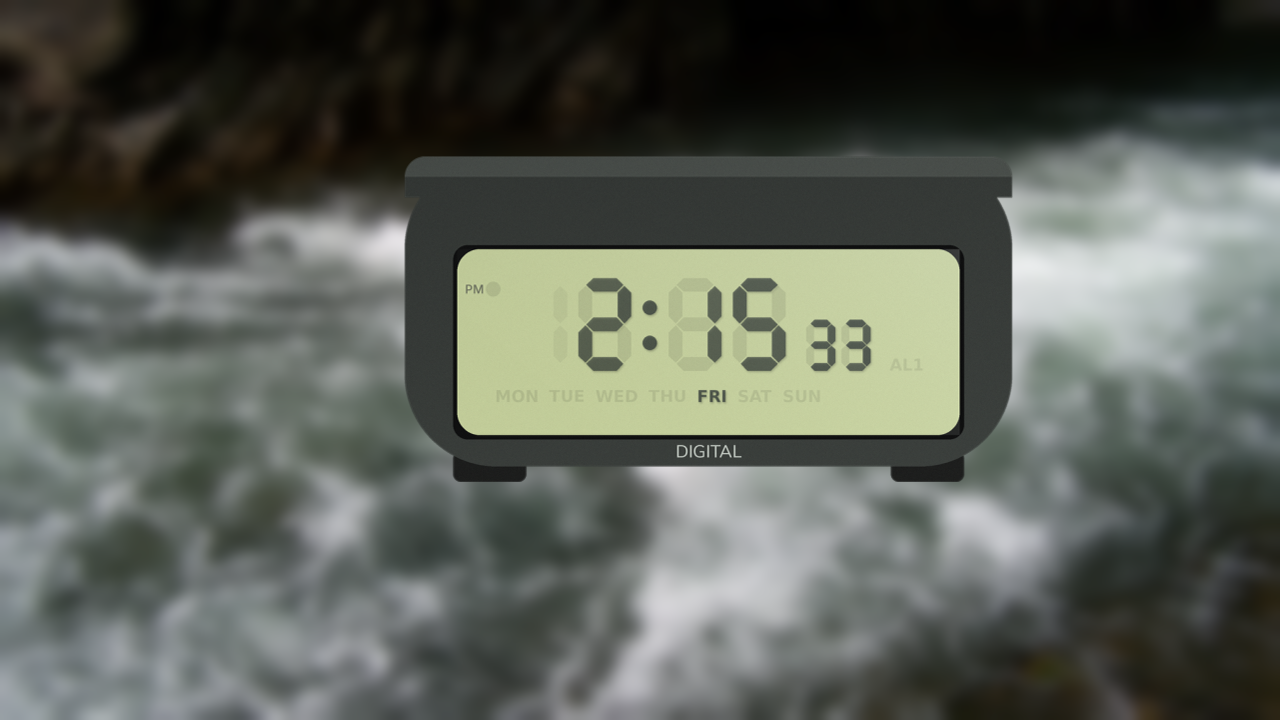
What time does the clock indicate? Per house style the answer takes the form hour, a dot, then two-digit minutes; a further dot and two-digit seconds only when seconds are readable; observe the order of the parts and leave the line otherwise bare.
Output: 2.15.33
